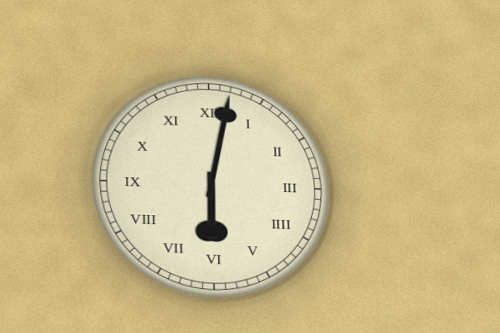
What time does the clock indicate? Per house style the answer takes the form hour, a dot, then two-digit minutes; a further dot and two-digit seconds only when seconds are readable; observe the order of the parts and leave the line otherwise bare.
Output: 6.02
